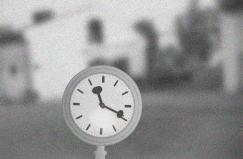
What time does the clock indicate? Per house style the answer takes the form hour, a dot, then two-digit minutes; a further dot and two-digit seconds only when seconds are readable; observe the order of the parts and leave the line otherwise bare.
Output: 11.19
